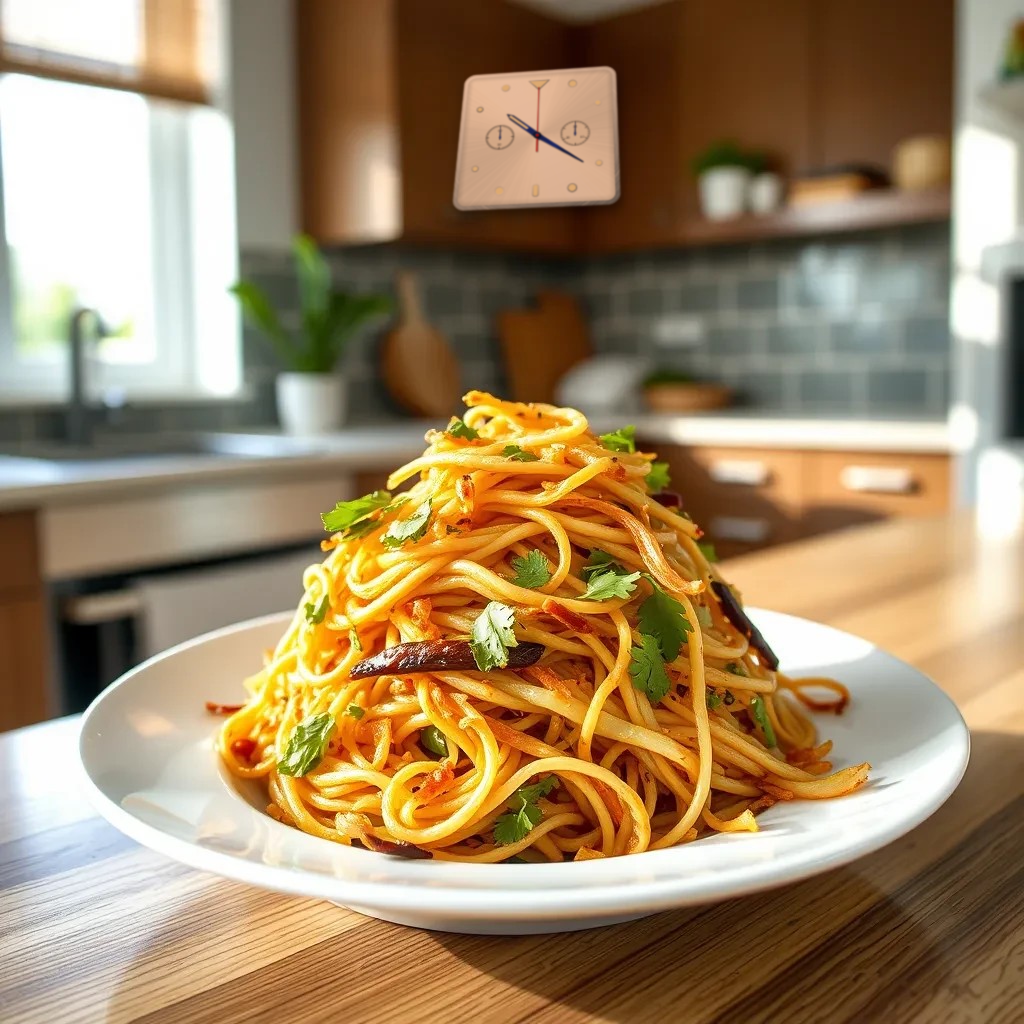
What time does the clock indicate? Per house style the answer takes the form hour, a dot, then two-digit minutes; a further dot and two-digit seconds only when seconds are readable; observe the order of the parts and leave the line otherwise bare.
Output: 10.21
